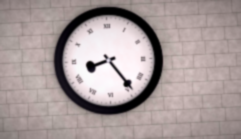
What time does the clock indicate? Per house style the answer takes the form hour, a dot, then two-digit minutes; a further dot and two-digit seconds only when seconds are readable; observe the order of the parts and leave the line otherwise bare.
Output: 8.24
